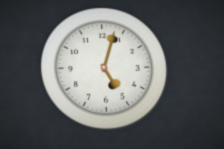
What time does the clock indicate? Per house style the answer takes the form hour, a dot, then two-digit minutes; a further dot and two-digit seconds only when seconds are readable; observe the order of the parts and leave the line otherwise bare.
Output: 5.03
